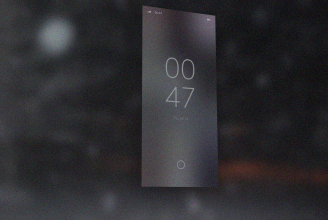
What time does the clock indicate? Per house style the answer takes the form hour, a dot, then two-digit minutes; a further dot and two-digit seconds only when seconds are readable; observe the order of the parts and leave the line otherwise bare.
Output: 0.47
